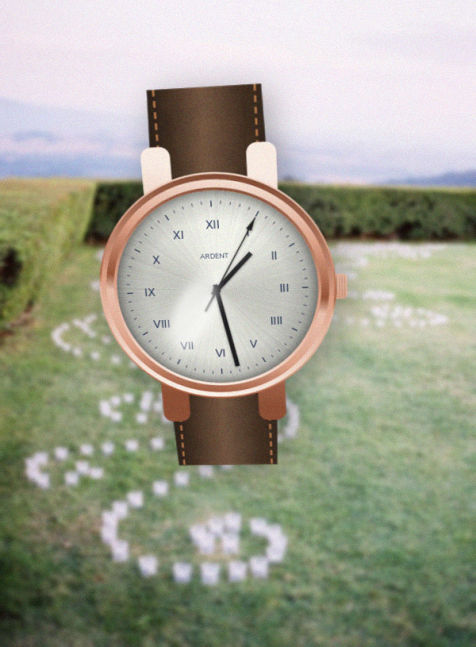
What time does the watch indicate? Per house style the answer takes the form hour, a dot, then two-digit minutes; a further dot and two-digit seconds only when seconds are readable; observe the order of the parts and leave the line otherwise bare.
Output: 1.28.05
